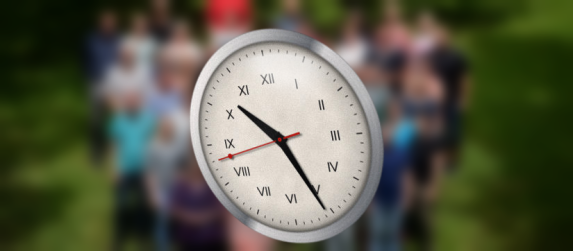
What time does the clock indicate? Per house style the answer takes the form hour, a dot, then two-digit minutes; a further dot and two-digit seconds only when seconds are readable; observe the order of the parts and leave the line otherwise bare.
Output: 10.25.43
